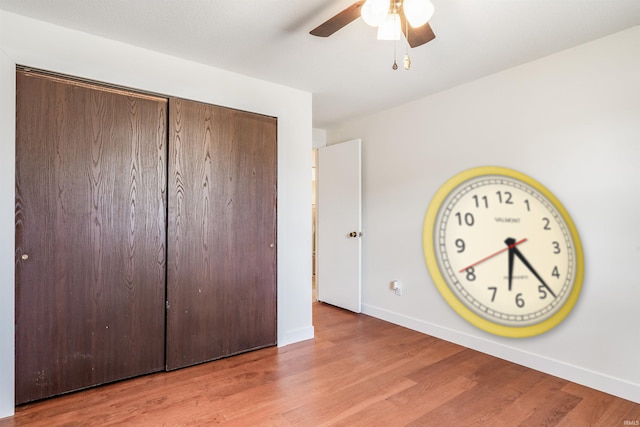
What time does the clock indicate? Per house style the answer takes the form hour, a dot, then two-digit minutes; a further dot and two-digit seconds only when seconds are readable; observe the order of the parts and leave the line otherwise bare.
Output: 6.23.41
